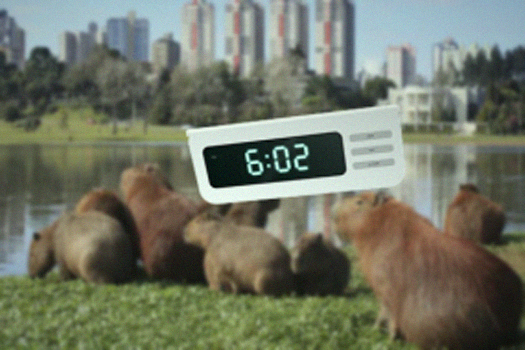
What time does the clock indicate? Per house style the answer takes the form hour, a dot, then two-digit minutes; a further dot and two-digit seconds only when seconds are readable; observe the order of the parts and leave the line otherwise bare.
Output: 6.02
